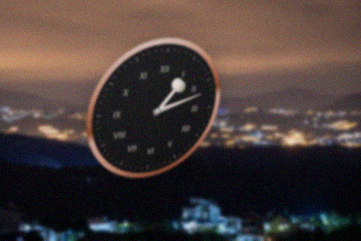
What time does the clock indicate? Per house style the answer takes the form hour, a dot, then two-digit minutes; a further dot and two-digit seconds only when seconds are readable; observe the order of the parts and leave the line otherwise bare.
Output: 1.12
